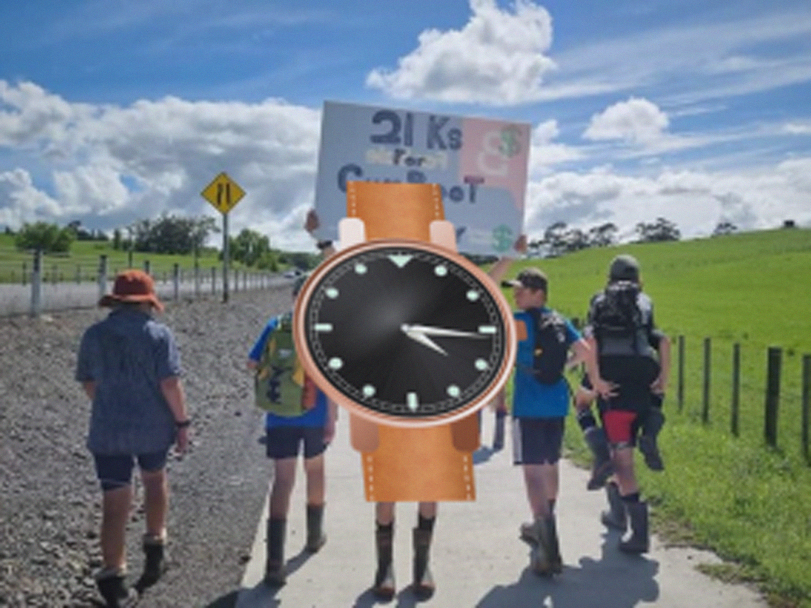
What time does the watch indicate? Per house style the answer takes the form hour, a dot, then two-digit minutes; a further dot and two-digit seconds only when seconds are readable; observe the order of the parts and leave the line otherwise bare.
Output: 4.16
